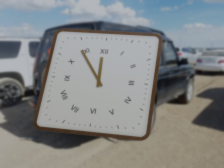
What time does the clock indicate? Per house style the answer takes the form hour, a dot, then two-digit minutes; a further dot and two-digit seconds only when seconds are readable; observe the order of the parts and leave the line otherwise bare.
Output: 11.54
